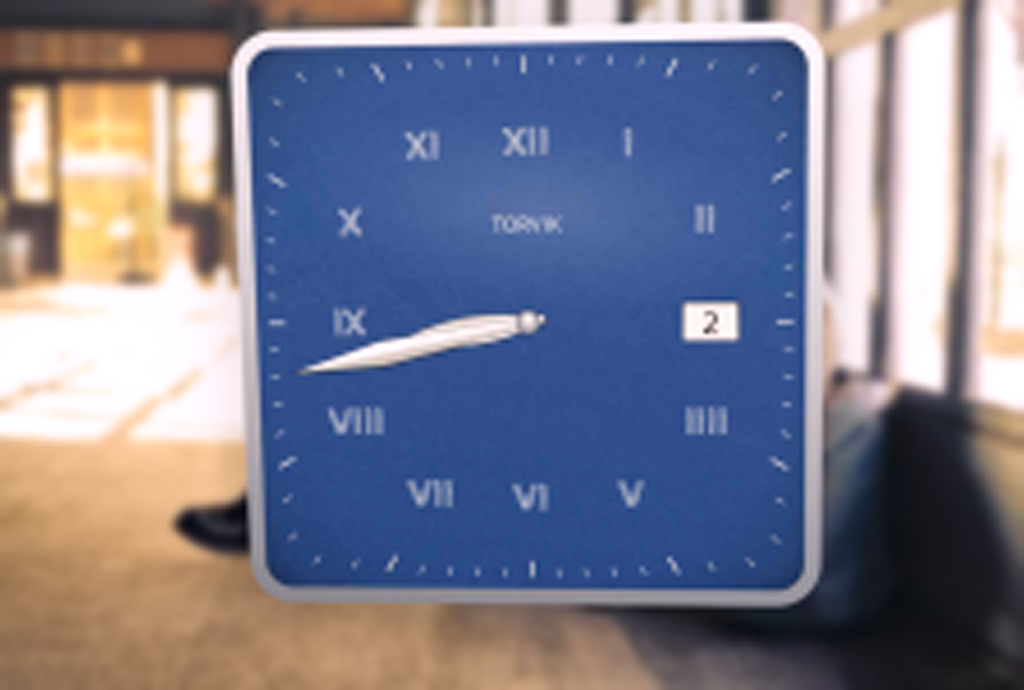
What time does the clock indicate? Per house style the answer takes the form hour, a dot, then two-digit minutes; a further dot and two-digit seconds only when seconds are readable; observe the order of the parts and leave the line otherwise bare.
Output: 8.43
